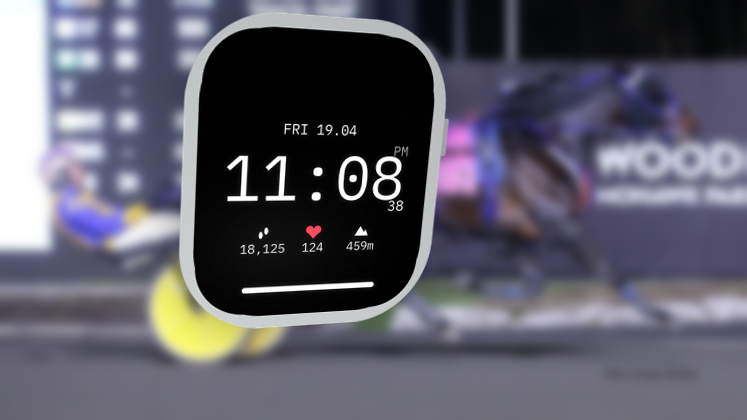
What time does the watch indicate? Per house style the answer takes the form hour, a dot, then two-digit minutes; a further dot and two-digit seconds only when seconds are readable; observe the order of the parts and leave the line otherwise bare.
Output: 11.08.38
